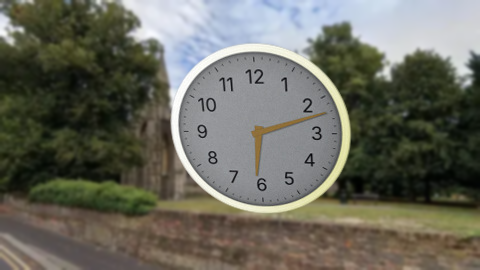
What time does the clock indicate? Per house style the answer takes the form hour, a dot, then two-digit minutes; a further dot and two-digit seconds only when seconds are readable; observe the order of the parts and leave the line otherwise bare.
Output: 6.12
